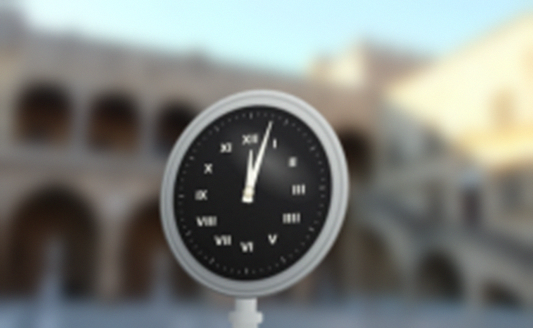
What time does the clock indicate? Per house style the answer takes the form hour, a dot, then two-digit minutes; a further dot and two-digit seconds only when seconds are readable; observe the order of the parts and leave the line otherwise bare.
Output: 12.03
